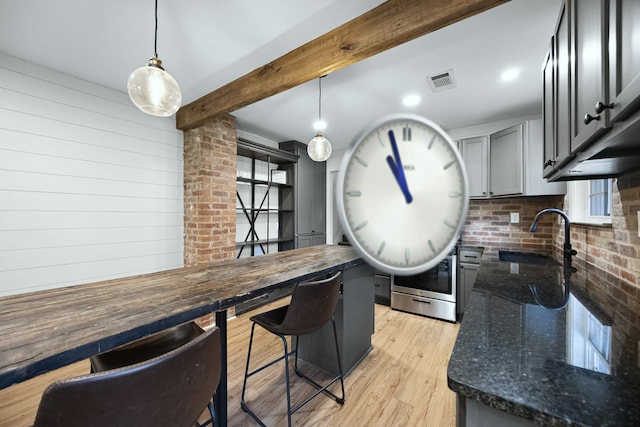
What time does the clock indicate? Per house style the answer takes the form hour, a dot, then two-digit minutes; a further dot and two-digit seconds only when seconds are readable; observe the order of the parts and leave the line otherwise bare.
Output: 10.57
